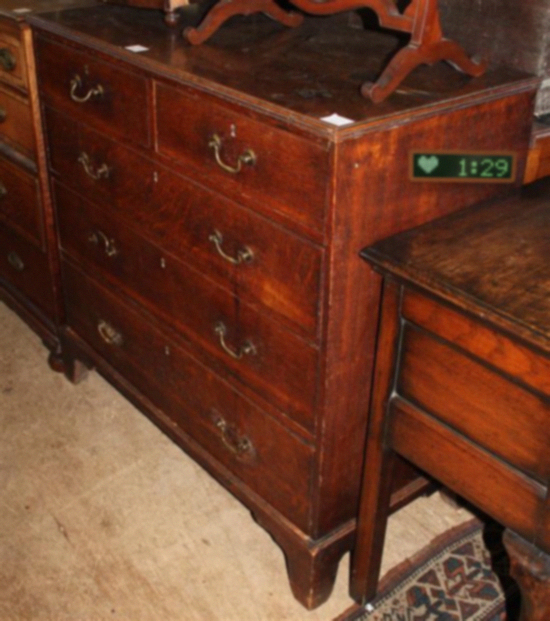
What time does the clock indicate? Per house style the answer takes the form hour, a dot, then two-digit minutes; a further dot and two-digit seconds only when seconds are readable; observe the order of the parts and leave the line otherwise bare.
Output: 1.29
